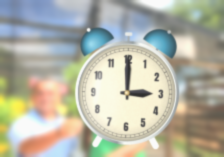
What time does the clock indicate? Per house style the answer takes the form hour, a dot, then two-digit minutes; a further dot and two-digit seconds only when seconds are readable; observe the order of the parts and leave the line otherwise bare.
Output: 3.00
